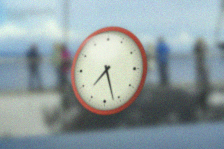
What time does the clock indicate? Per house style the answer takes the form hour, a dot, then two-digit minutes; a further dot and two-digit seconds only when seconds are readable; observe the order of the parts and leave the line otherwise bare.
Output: 7.27
